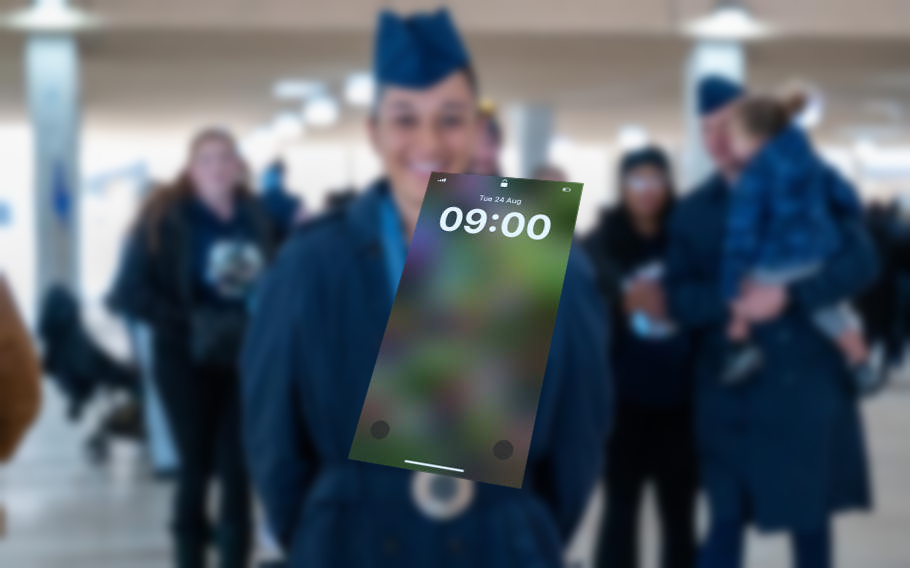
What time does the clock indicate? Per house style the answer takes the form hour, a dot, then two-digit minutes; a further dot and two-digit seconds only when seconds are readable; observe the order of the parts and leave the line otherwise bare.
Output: 9.00
